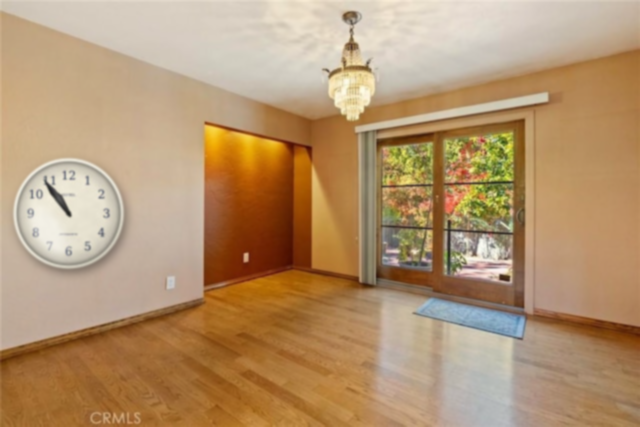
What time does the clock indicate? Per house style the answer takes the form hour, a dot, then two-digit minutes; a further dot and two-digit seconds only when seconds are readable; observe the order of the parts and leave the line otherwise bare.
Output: 10.54
